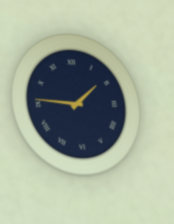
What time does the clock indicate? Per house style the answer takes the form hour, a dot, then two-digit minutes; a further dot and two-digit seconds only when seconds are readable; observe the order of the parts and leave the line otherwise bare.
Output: 1.46
